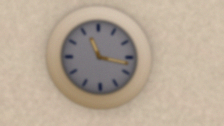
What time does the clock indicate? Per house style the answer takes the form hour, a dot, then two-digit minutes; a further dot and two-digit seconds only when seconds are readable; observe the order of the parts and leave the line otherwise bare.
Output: 11.17
